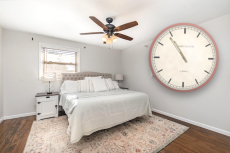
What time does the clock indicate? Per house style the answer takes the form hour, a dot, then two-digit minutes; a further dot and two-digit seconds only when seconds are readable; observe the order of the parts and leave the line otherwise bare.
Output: 10.54
